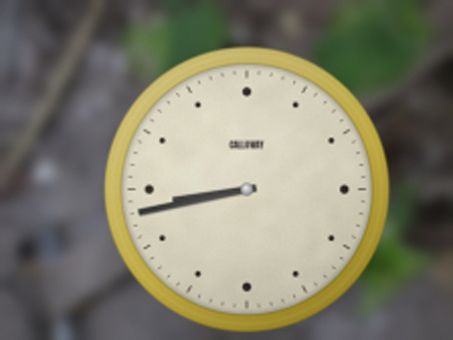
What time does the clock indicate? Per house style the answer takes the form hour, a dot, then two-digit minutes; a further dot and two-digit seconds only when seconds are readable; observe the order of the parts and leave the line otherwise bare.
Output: 8.43
